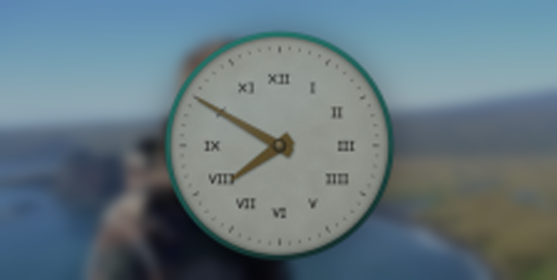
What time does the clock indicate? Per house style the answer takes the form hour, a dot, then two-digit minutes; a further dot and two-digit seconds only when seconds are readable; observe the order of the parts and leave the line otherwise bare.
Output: 7.50
